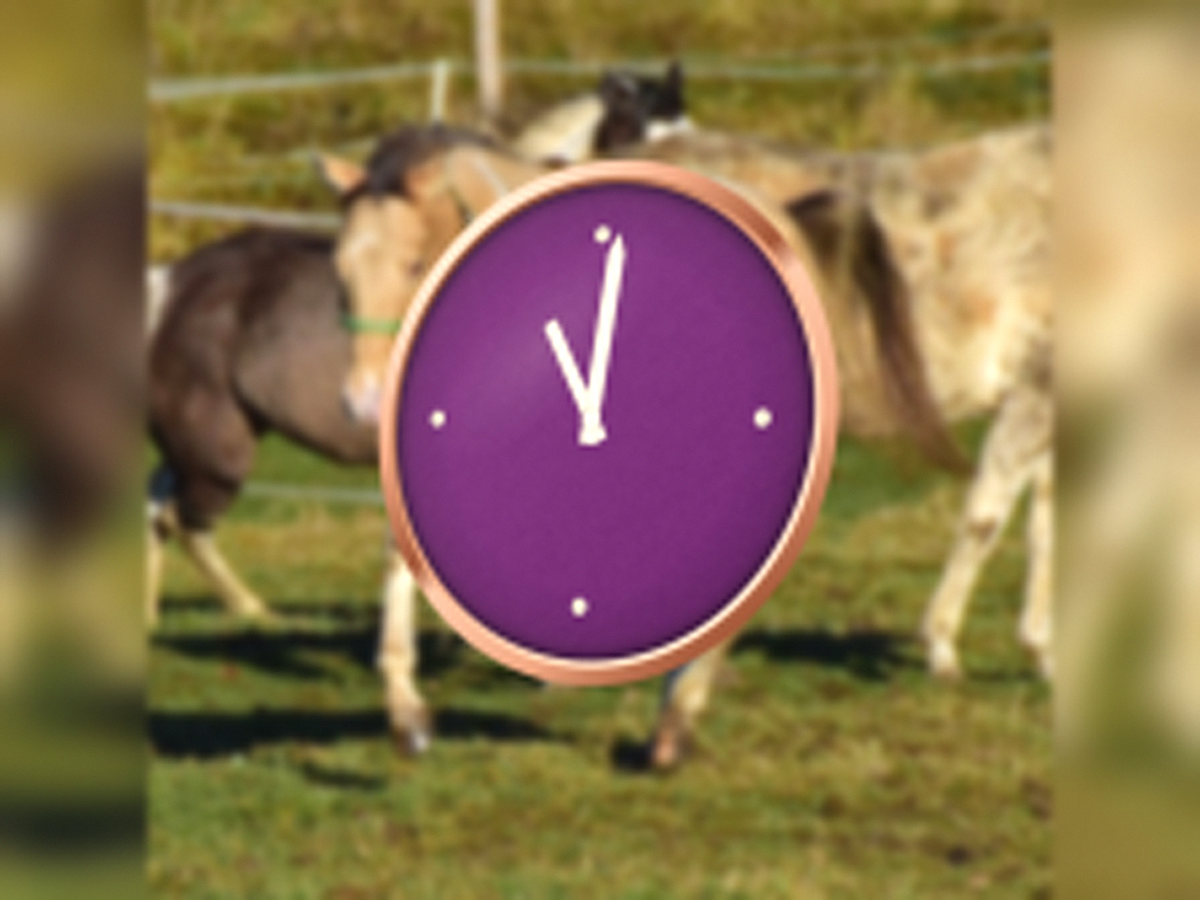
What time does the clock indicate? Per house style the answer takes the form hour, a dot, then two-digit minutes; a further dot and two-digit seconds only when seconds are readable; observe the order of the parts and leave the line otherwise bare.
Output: 11.01
